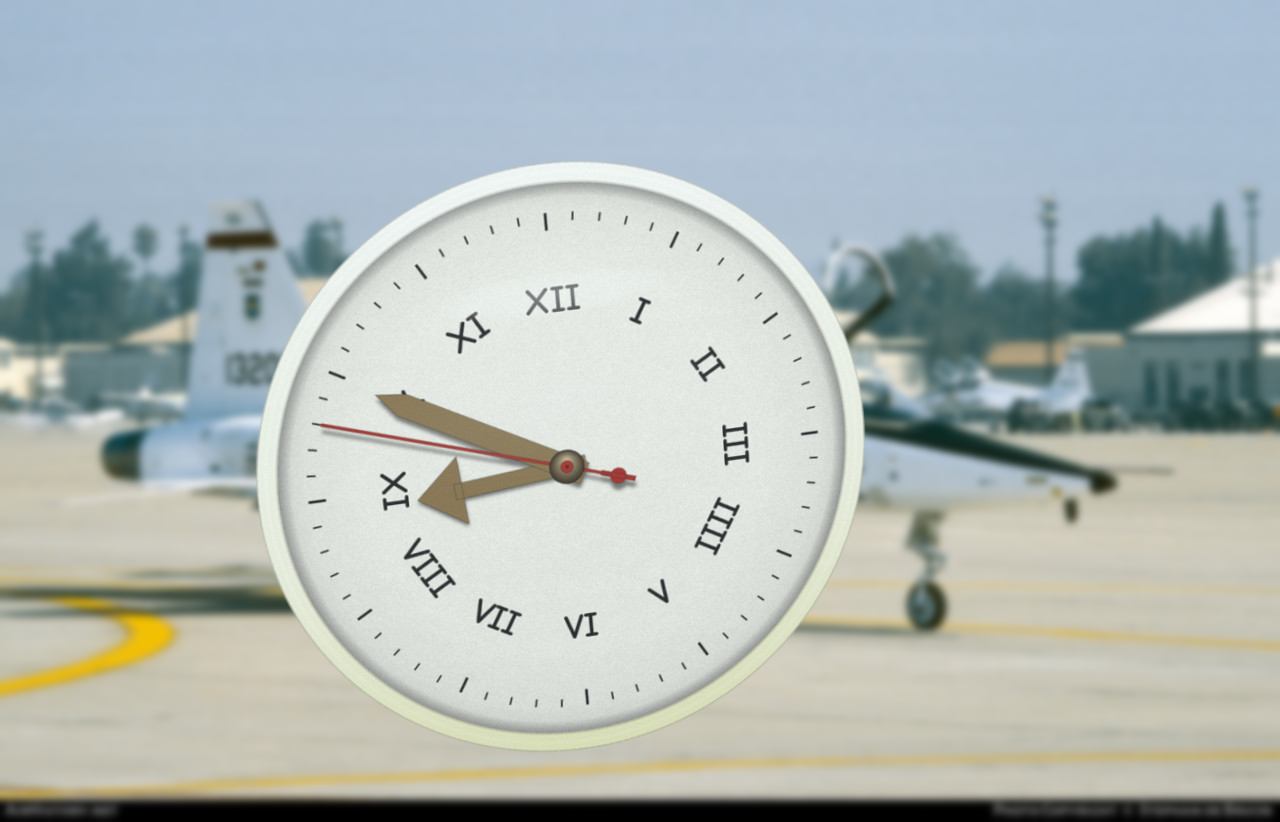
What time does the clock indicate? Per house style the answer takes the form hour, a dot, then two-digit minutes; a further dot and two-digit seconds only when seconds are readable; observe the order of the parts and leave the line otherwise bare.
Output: 8.49.48
